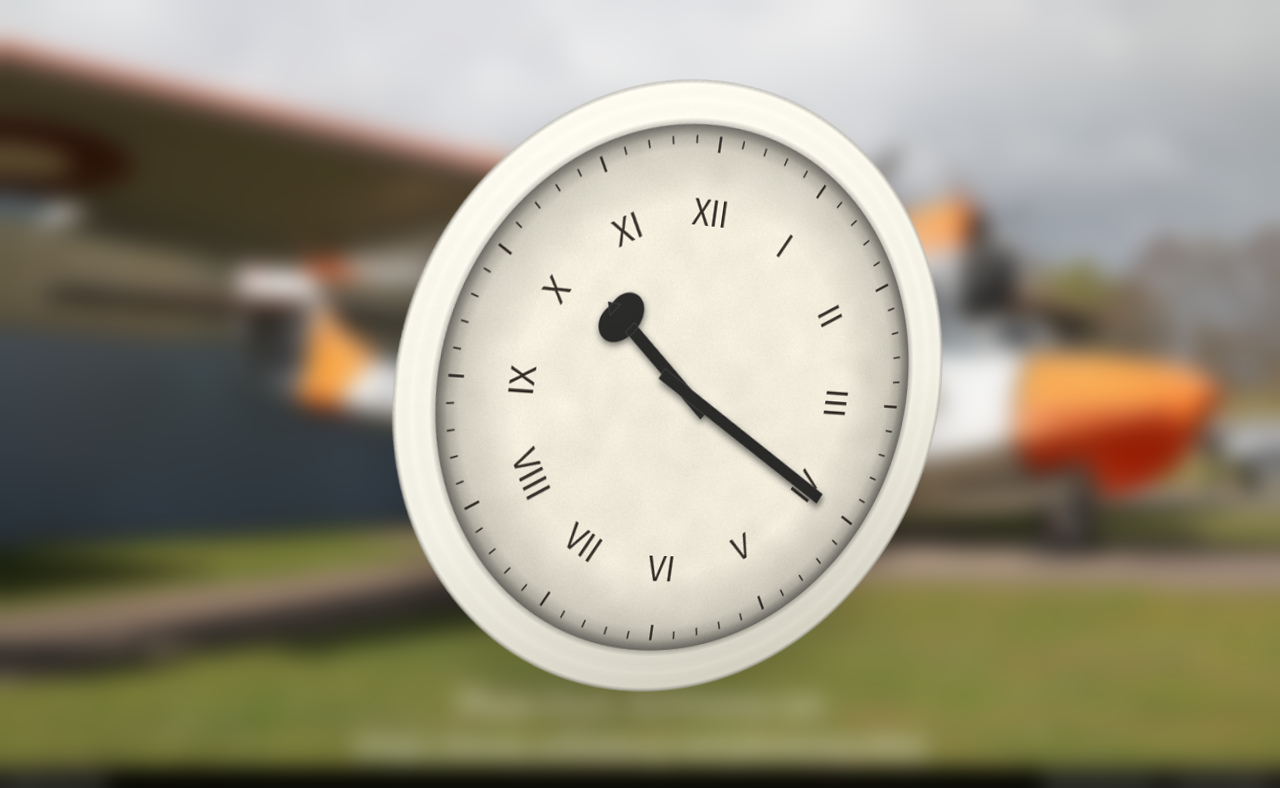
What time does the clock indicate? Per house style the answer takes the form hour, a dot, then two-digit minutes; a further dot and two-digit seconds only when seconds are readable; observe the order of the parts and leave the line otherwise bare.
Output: 10.20
